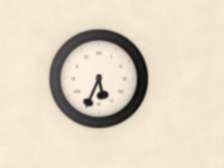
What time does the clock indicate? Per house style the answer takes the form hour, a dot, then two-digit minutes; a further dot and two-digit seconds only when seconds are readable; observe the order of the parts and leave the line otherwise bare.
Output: 5.34
